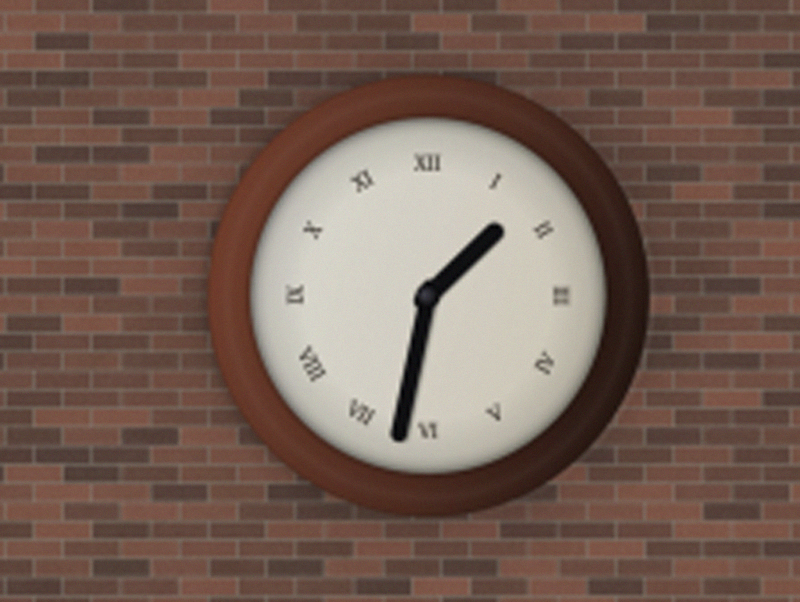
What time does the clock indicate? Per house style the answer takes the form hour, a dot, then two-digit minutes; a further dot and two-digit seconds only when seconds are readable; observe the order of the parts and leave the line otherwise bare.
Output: 1.32
